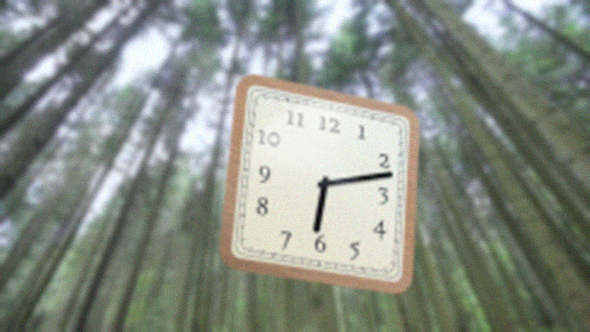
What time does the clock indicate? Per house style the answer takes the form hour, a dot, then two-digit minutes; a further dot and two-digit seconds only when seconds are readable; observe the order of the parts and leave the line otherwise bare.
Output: 6.12
